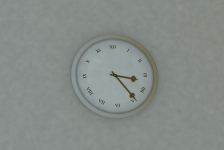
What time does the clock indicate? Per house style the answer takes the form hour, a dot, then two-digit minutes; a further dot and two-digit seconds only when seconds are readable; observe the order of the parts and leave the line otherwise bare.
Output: 3.24
